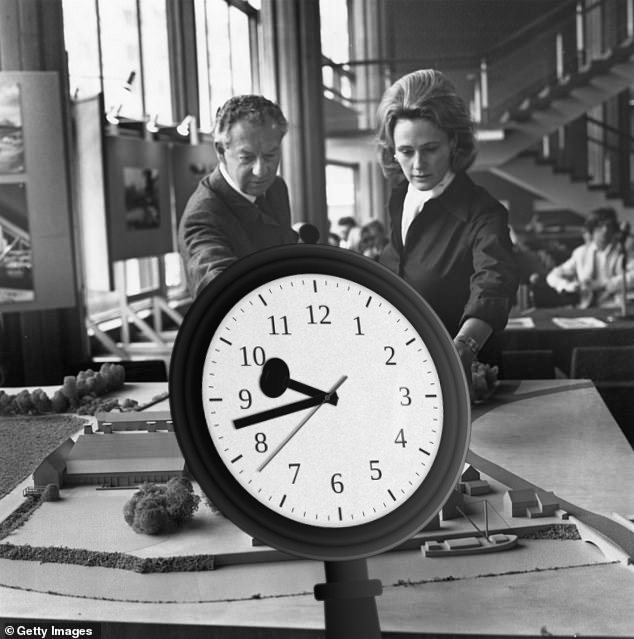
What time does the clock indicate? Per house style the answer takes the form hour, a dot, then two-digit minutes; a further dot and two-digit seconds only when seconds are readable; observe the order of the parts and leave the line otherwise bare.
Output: 9.42.38
